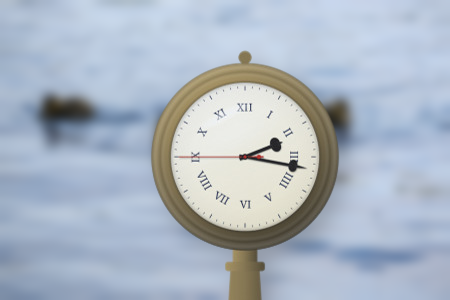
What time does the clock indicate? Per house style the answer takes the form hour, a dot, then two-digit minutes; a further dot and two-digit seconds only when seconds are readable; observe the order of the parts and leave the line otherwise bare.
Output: 2.16.45
